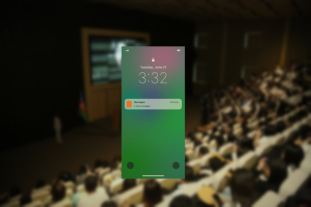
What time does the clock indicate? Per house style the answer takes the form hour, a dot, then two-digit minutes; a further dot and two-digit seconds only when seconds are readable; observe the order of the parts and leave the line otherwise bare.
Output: 3.32
